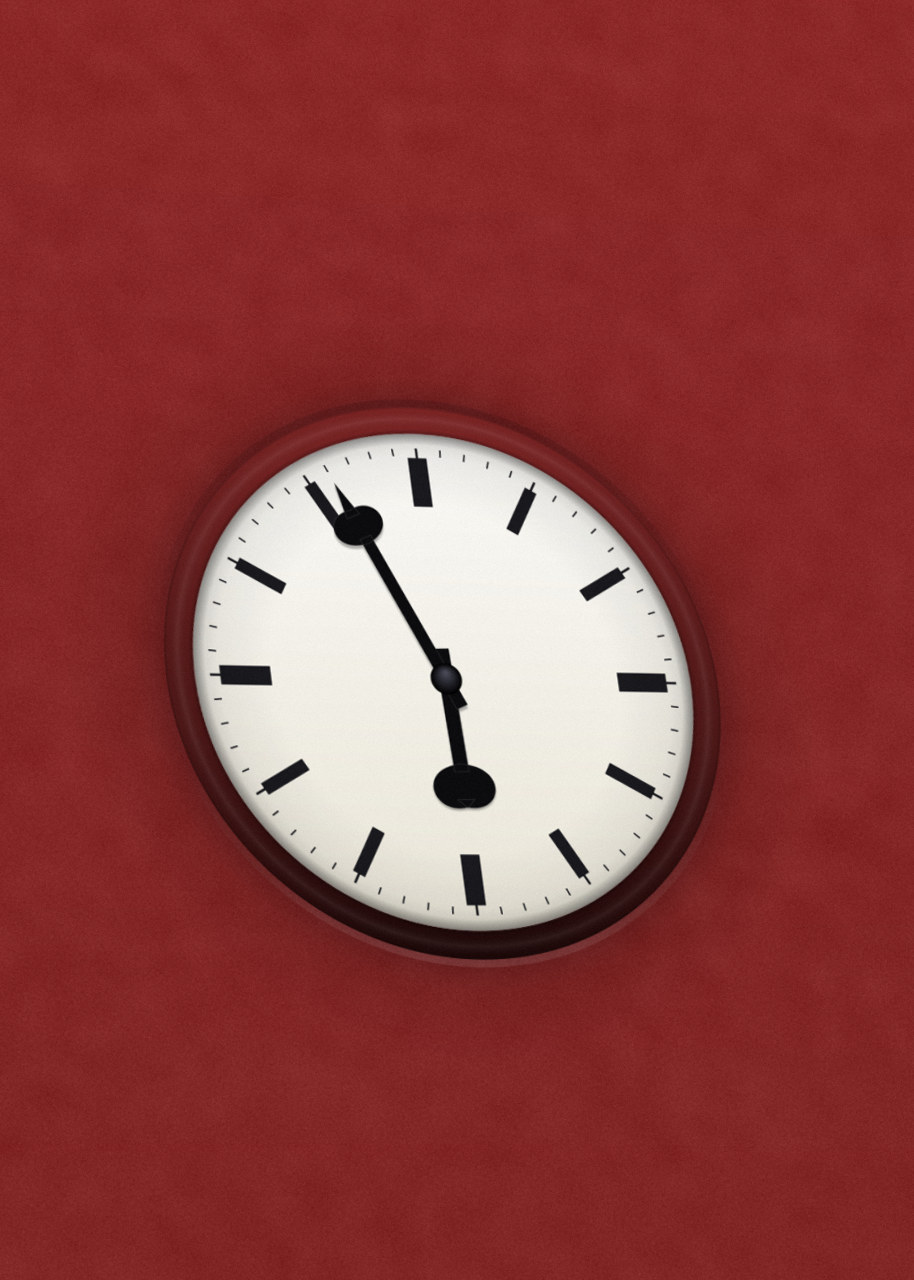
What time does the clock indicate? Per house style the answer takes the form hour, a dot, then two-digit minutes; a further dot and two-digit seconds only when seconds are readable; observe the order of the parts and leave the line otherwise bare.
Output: 5.56
